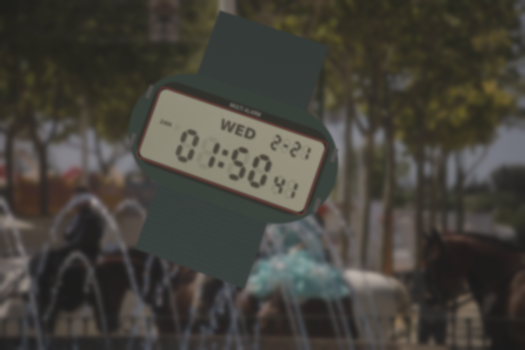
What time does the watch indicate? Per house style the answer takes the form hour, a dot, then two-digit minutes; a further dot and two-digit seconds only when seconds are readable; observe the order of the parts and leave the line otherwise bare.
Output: 1.50.41
